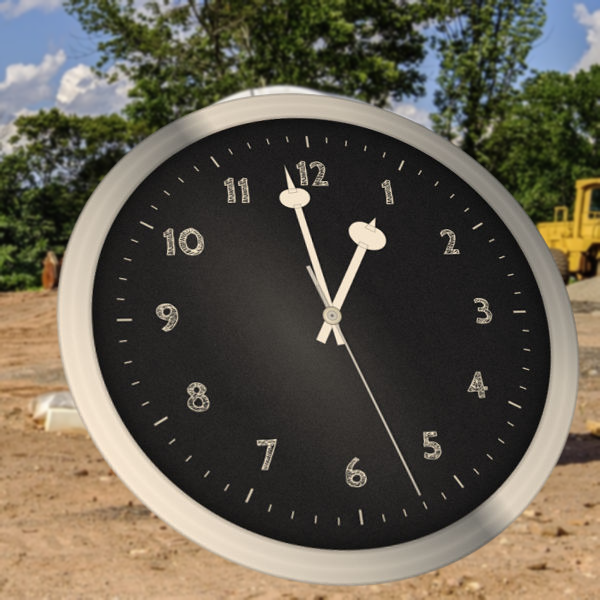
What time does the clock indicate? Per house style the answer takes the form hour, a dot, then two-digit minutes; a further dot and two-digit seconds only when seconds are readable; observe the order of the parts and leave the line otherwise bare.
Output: 12.58.27
